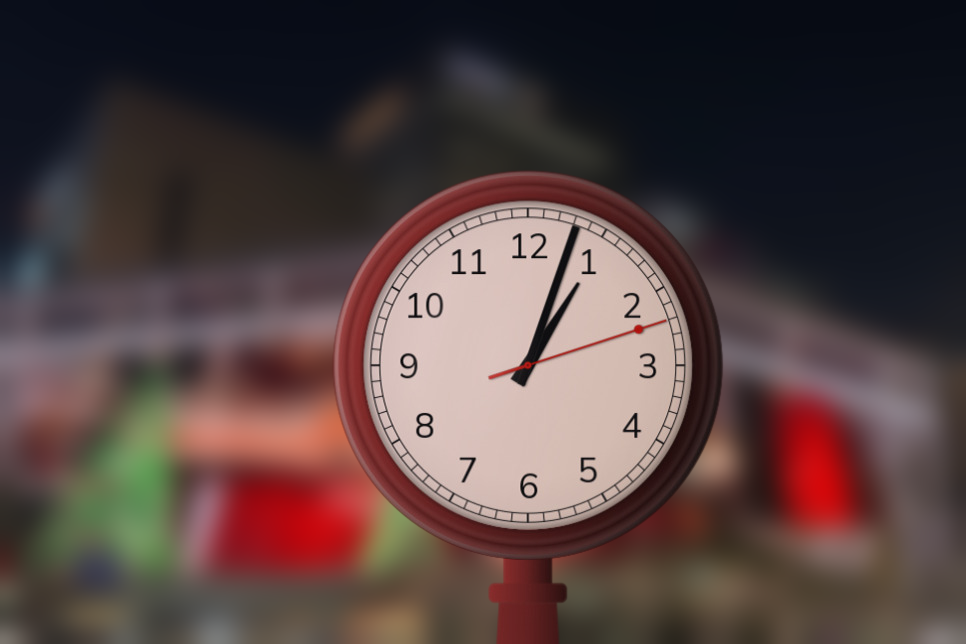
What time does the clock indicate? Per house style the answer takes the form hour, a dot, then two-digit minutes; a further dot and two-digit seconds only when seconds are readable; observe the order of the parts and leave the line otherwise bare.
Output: 1.03.12
